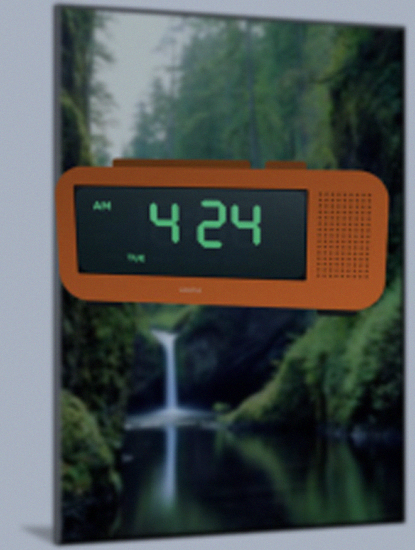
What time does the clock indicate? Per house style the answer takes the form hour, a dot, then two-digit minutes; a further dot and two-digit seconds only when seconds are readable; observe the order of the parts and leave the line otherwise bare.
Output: 4.24
